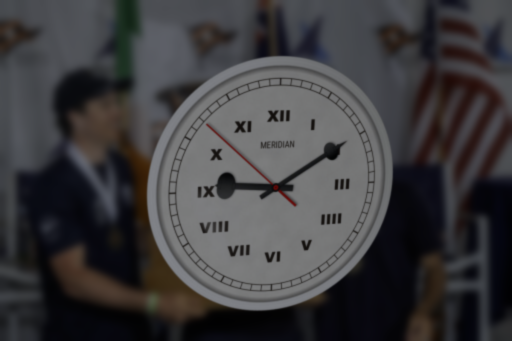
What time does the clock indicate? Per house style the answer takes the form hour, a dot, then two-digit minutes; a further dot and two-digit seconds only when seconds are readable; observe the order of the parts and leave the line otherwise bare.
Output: 9.09.52
